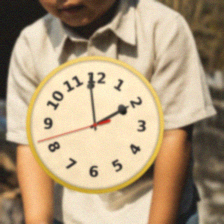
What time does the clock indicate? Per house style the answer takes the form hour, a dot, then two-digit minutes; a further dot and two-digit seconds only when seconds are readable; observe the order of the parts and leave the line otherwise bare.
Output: 1.58.42
